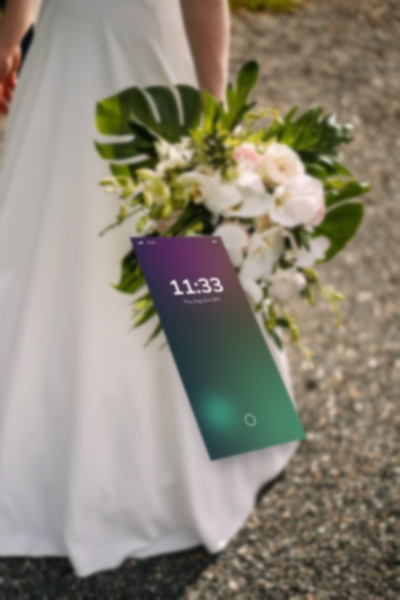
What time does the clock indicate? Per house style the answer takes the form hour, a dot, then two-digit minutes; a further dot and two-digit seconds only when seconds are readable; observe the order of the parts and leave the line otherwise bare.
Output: 11.33
